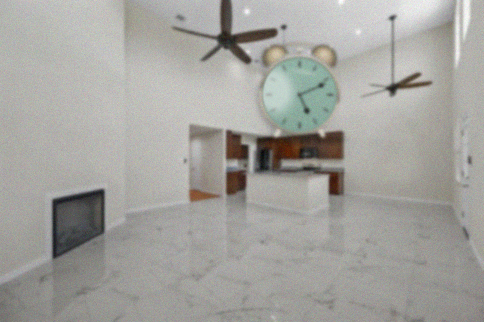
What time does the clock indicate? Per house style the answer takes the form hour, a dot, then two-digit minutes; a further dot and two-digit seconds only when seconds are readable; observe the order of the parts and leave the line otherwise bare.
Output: 5.11
